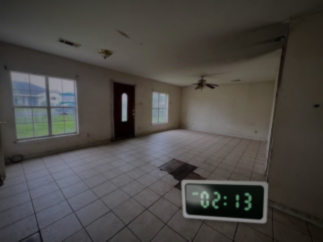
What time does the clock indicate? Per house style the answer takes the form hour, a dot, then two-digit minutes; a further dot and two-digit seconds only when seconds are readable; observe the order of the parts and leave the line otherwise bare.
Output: 2.13
